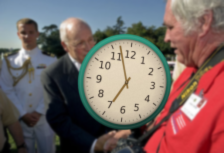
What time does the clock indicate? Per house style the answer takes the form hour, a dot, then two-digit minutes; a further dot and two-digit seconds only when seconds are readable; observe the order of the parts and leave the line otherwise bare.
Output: 6.57
